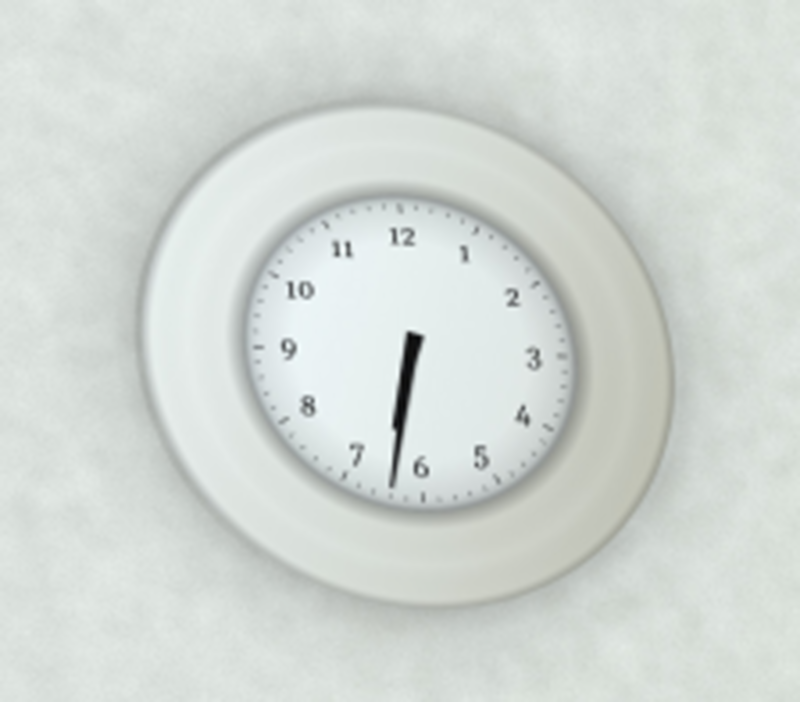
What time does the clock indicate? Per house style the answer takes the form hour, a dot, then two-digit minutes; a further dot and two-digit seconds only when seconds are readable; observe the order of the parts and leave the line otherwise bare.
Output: 6.32
